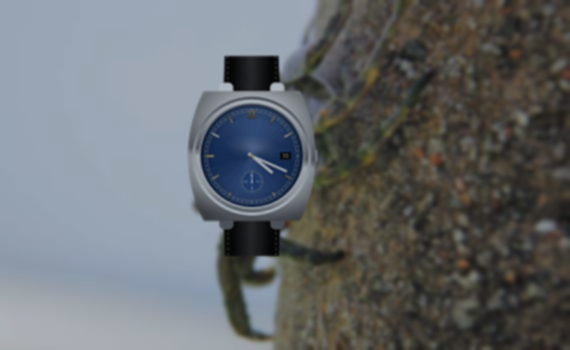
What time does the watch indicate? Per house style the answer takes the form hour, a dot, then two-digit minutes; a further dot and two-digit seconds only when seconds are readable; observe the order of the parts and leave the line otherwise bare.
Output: 4.19
